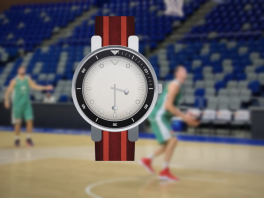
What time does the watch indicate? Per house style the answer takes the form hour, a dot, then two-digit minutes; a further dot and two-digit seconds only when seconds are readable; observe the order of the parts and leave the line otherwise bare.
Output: 3.30
